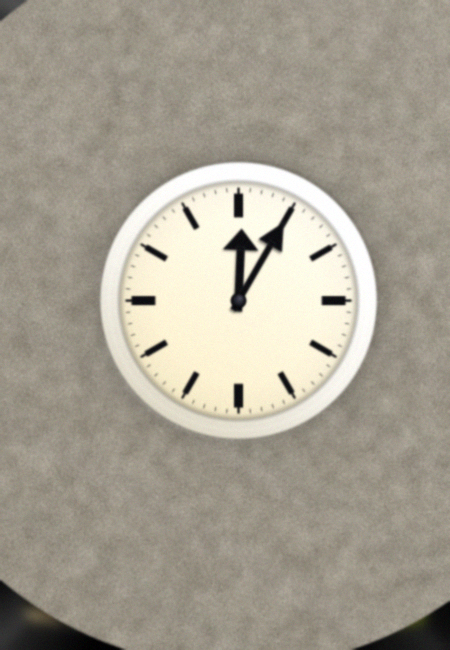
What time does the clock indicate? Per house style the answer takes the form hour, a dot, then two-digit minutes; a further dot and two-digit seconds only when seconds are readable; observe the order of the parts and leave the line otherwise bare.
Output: 12.05
